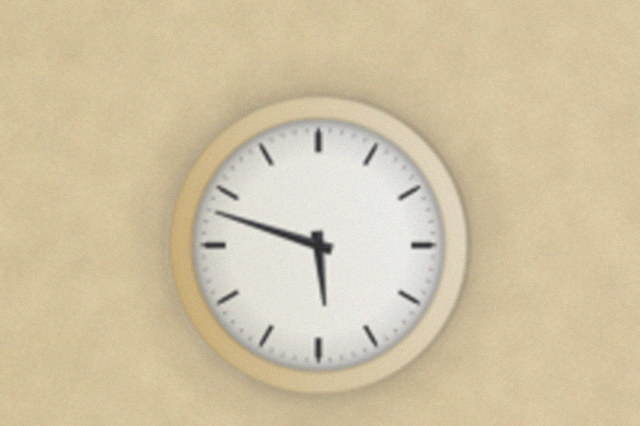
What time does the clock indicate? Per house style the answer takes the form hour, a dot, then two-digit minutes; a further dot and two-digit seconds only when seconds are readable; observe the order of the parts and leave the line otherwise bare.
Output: 5.48
